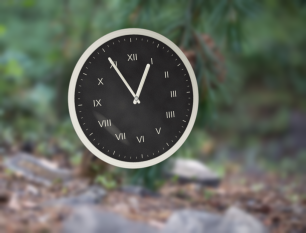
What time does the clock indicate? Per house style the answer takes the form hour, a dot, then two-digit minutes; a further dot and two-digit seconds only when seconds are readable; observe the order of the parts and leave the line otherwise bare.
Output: 12.55
